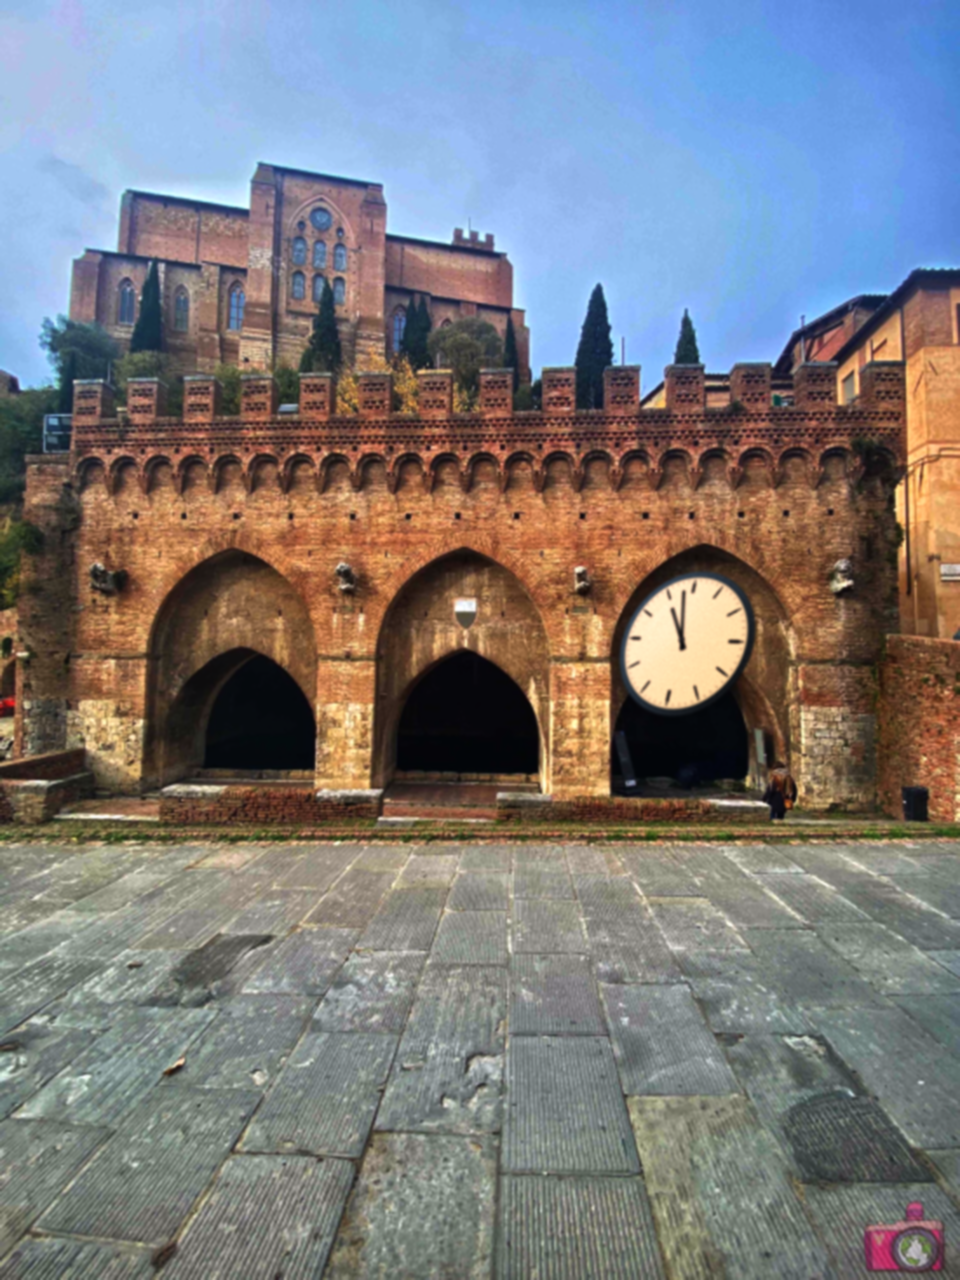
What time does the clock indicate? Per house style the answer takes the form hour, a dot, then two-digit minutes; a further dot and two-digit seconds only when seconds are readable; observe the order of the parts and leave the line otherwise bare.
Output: 10.58
